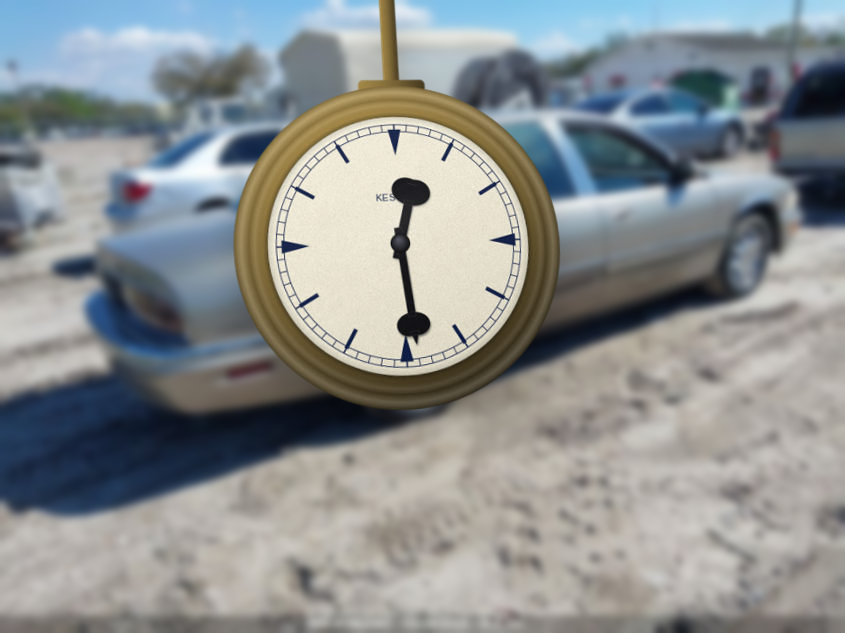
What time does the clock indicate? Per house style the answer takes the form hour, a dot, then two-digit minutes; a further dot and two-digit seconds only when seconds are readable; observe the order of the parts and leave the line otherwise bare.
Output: 12.29
